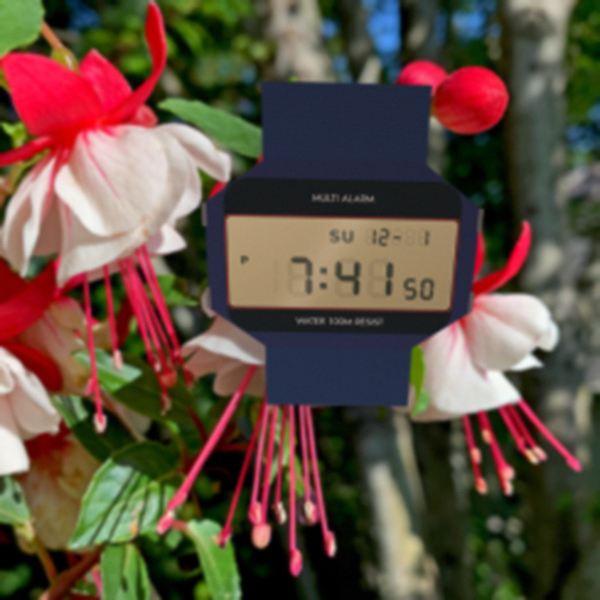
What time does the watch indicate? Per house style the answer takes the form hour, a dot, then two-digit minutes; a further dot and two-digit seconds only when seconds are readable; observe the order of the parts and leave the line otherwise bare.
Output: 7.41.50
